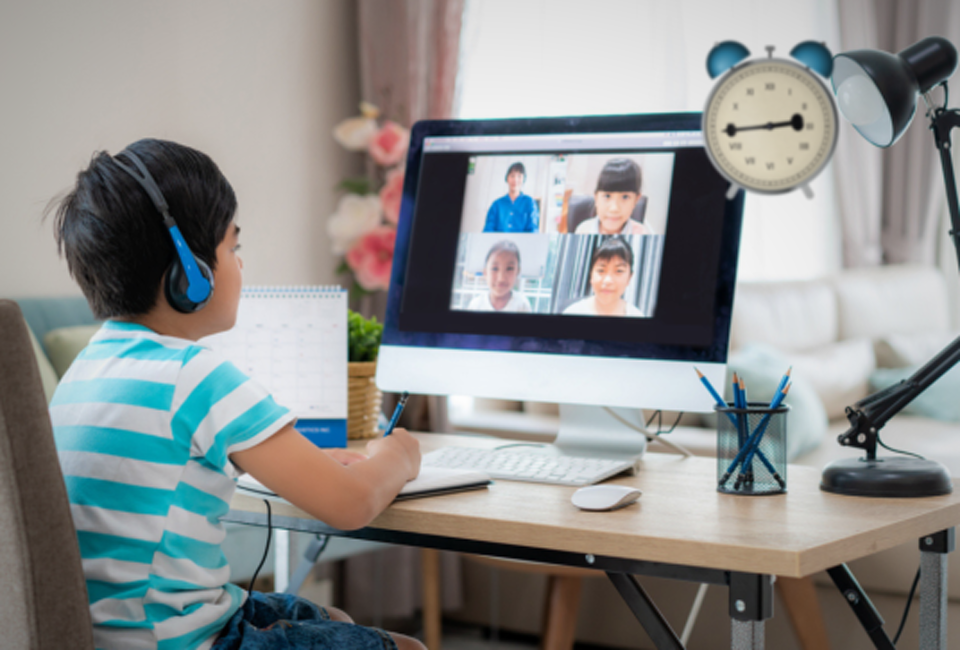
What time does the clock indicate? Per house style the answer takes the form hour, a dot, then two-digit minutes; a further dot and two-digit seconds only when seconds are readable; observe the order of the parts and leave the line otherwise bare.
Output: 2.44
